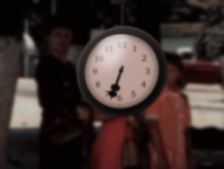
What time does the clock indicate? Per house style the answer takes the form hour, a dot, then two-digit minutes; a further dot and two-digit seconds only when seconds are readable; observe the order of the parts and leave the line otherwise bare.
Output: 6.33
